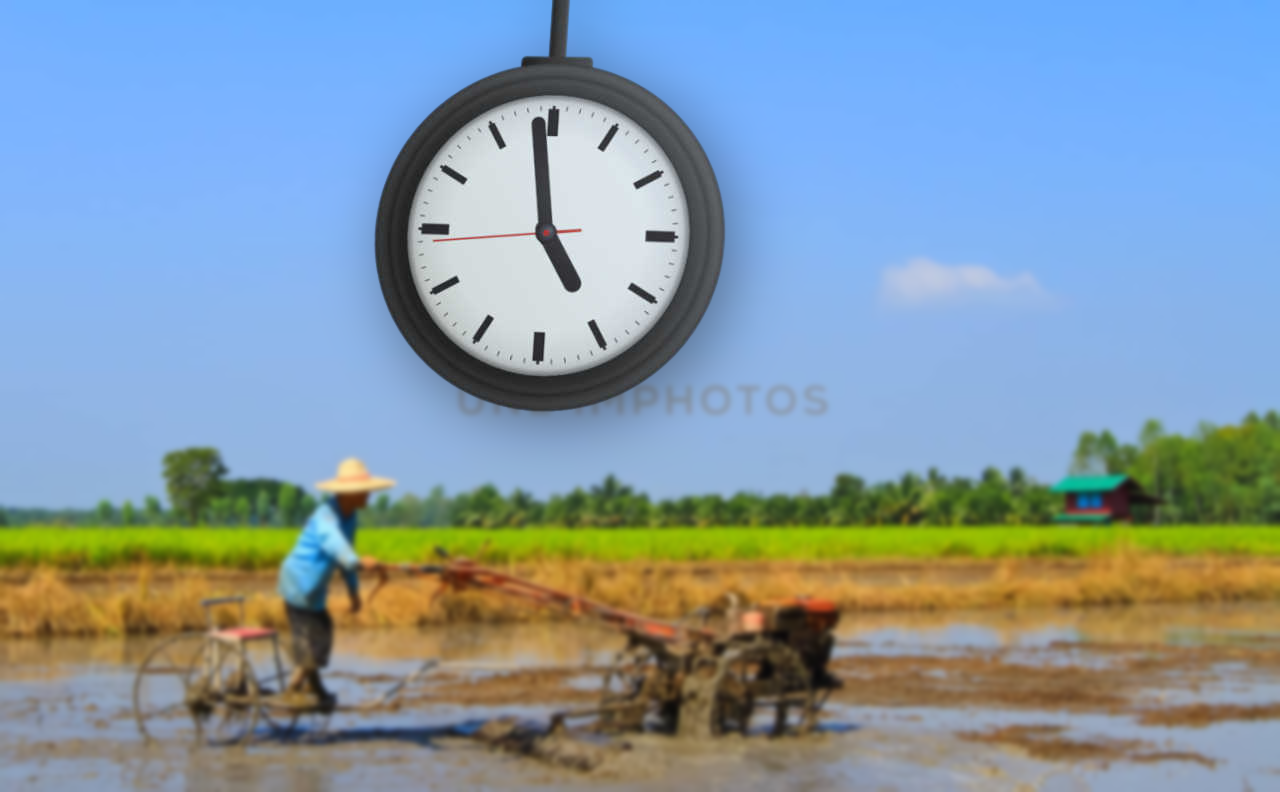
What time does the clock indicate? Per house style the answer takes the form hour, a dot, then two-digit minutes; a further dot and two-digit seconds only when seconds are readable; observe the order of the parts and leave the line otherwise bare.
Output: 4.58.44
